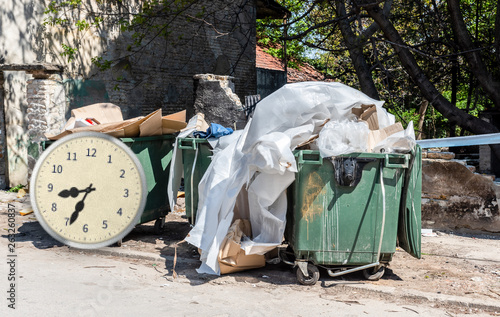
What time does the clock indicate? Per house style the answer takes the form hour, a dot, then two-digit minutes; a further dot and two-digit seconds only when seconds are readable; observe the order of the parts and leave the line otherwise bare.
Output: 8.34
